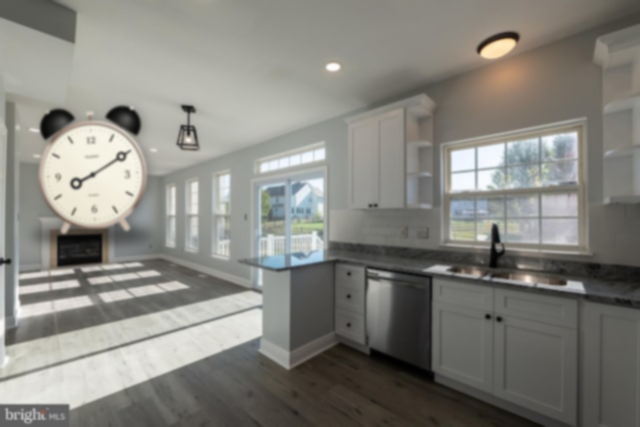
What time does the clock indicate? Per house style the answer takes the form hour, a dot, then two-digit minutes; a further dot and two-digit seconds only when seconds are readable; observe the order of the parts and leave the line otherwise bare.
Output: 8.10
